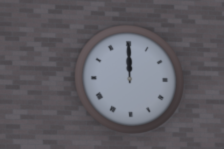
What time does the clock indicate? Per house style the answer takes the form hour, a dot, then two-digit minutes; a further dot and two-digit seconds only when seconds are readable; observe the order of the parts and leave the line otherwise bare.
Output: 12.00
